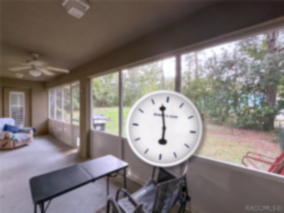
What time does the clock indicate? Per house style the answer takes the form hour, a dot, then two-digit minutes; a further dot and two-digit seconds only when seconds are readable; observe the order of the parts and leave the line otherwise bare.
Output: 5.58
